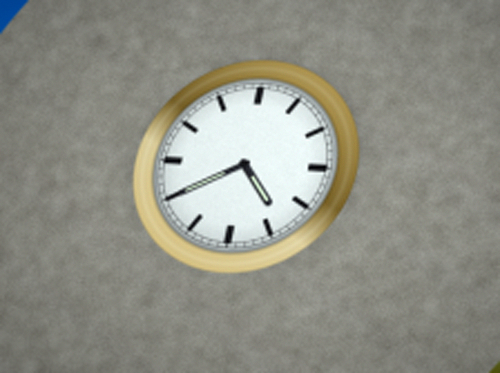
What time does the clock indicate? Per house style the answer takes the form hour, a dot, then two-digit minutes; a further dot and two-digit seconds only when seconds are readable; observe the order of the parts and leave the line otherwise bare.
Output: 4.40
